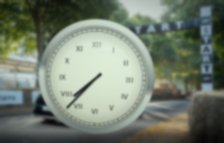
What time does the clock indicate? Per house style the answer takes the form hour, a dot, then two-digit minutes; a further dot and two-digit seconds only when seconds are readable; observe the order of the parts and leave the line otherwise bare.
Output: 7.37
